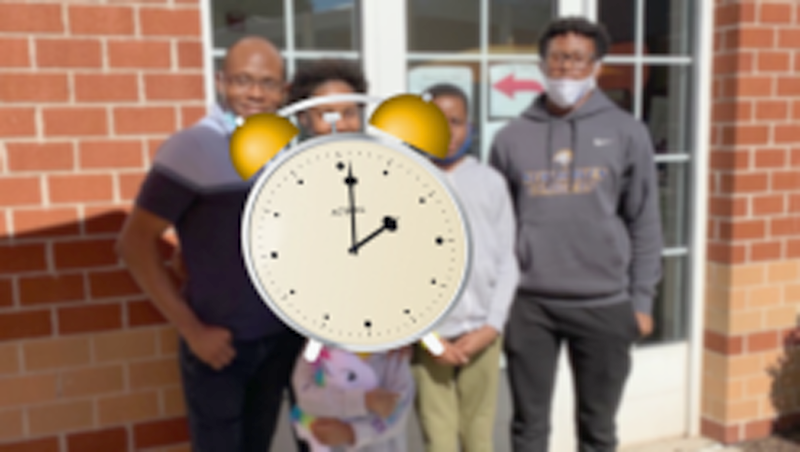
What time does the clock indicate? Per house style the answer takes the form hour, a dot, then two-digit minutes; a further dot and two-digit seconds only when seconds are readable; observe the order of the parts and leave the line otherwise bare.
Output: 2.01
